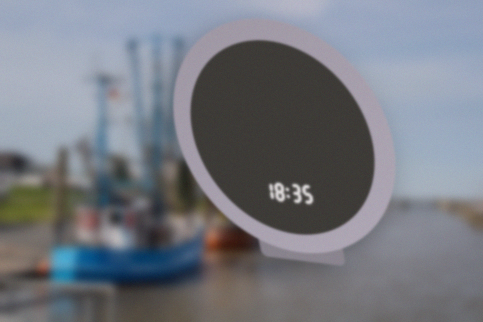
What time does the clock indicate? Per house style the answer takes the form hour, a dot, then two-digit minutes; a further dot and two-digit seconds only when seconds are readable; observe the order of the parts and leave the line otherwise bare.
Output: 18.35
